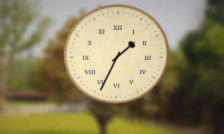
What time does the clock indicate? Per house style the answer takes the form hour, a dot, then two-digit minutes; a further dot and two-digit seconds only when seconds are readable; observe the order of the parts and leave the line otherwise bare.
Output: 1.34
